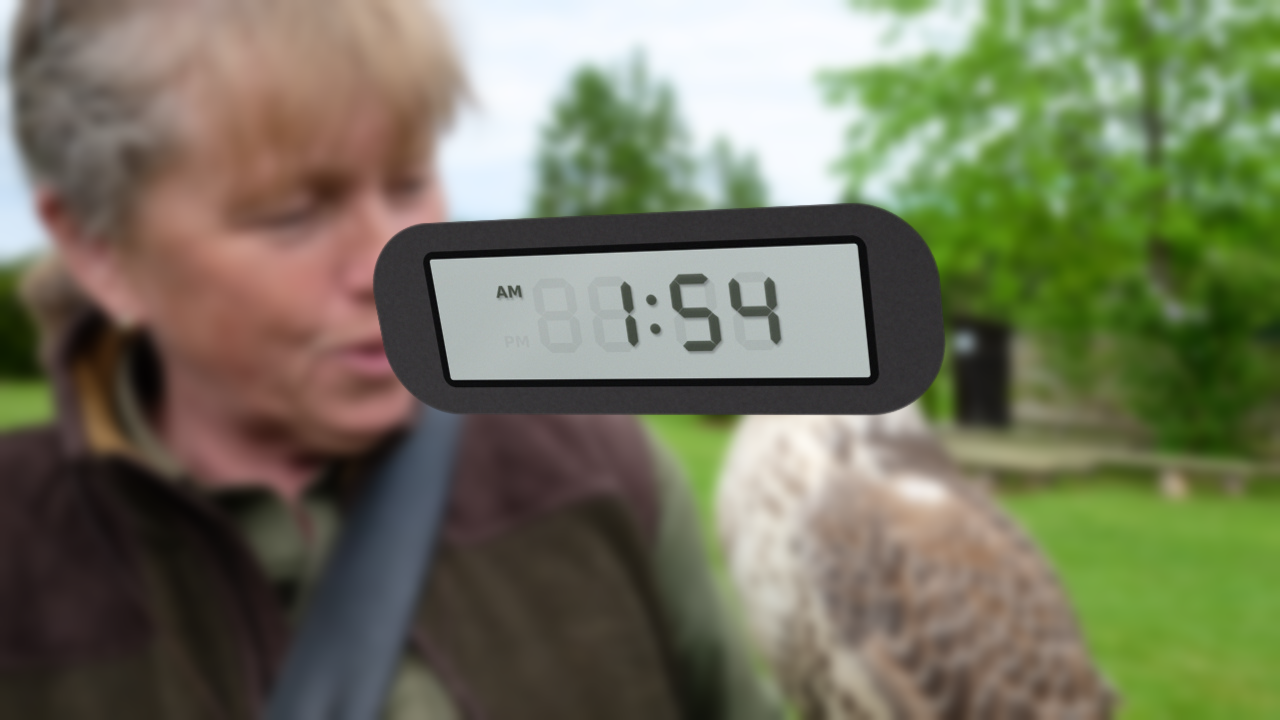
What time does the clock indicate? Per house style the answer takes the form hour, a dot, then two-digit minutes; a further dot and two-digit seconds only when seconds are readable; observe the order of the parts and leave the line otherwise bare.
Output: 1.54
